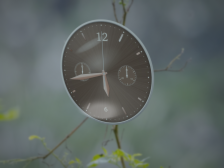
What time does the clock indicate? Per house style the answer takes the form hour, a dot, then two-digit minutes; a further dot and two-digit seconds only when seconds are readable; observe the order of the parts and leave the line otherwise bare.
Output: 5.43
